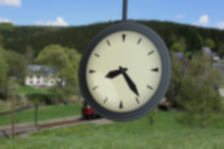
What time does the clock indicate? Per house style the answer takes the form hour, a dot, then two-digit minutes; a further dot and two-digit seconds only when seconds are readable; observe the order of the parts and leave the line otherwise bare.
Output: 8.24
